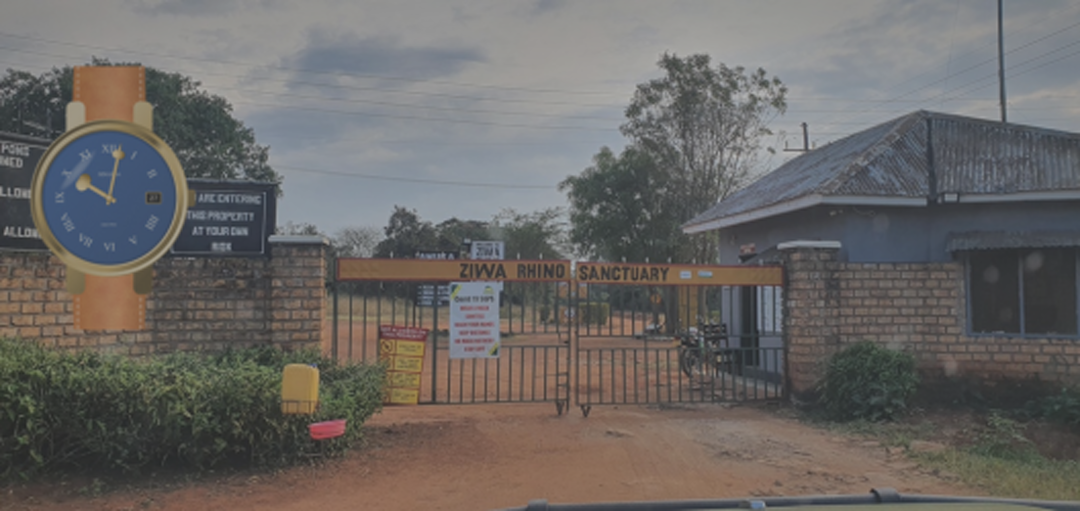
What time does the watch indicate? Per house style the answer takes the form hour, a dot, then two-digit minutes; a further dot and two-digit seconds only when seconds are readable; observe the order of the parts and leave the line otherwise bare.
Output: 10.02
